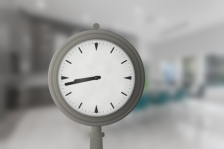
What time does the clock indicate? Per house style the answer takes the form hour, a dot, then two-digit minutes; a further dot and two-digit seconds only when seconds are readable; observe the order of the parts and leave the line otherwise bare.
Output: 8.43
